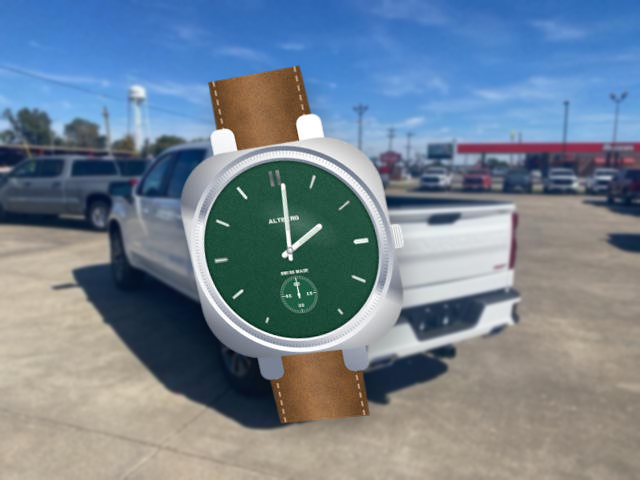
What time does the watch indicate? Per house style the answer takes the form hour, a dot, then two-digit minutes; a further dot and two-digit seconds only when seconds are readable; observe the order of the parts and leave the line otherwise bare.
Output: 2.01
